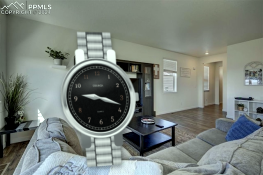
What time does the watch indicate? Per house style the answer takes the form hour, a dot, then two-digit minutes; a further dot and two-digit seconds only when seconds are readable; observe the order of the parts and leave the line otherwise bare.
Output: 9.18
